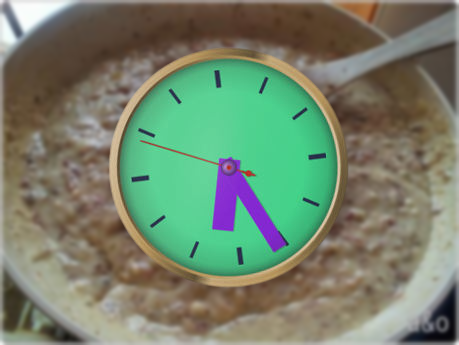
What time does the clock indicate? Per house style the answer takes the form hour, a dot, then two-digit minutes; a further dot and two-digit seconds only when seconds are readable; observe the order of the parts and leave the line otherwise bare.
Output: 6.25.49
